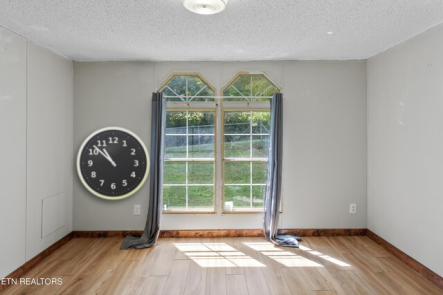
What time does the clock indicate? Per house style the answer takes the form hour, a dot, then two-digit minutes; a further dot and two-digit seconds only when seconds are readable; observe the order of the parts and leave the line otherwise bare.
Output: 10.52
